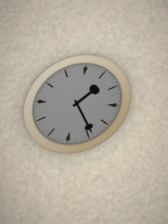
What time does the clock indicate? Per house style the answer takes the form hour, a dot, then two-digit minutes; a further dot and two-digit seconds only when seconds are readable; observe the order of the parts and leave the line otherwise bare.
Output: 1.24
